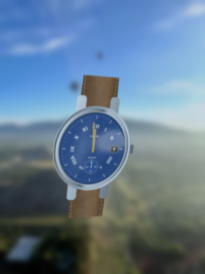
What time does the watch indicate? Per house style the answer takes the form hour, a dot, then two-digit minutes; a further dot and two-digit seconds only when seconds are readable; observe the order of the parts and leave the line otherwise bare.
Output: 11.59
